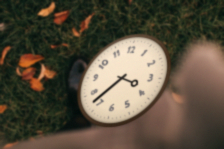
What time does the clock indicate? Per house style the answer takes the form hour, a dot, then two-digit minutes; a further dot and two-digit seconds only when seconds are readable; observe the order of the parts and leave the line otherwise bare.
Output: 3.37
